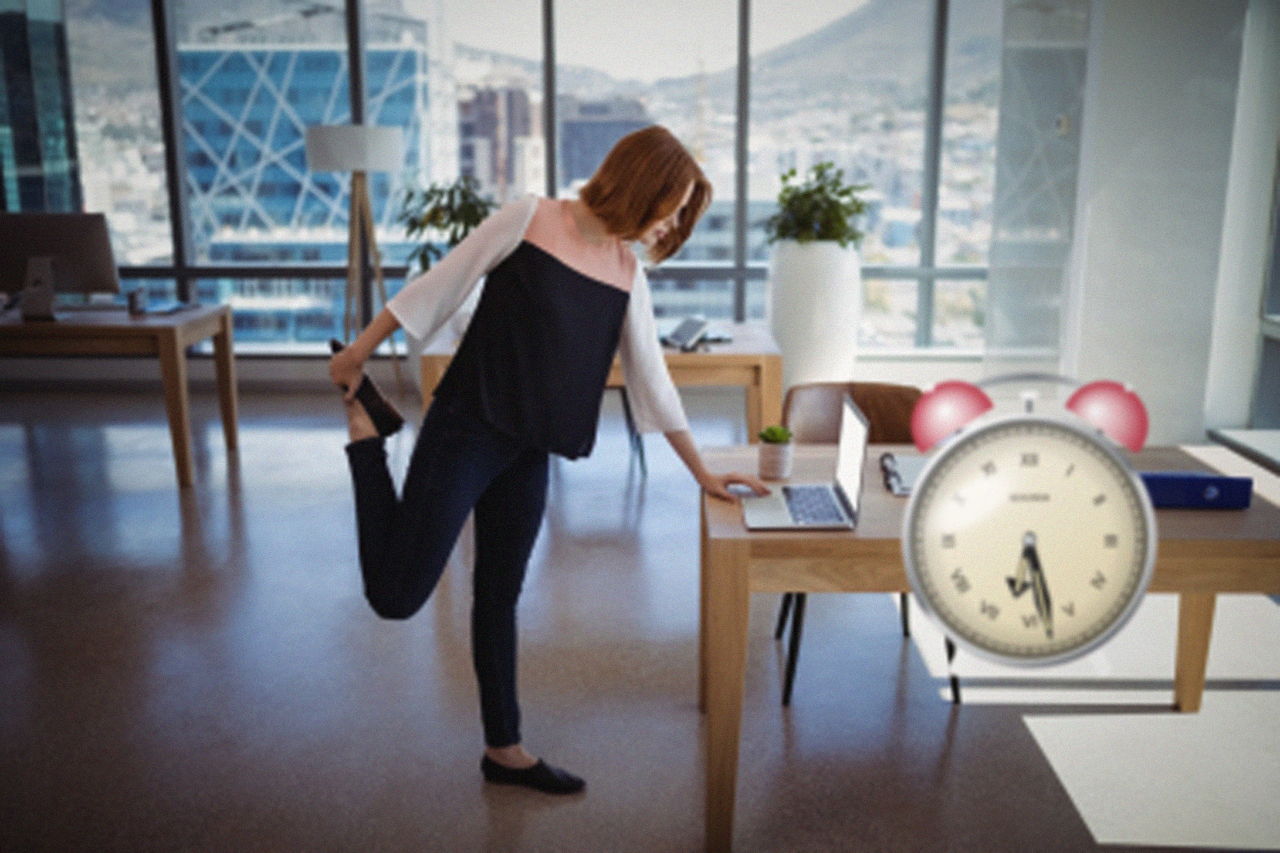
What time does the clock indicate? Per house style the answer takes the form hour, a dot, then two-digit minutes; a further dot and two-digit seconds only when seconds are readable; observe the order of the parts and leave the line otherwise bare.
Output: 6.28
